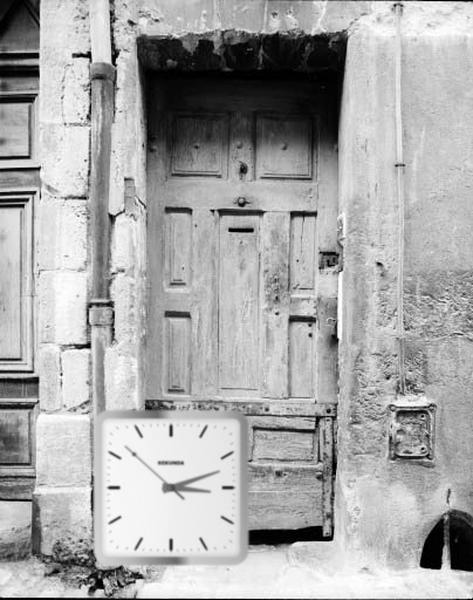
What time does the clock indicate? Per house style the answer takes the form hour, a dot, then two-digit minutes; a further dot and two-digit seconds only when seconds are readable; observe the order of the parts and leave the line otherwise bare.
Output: 3.11.52
